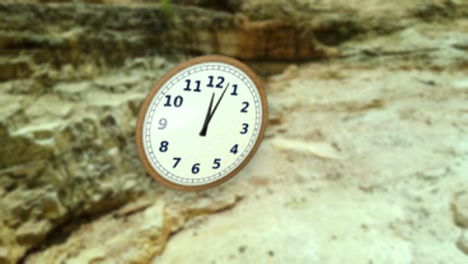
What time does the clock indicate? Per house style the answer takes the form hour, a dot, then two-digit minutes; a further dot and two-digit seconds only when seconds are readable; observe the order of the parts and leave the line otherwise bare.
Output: 12.03
